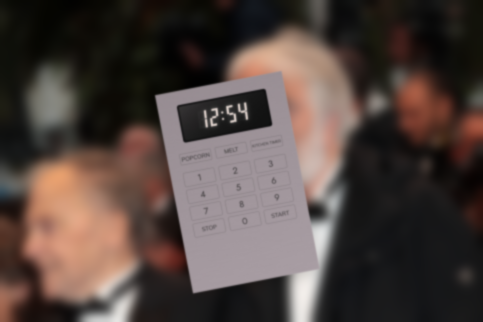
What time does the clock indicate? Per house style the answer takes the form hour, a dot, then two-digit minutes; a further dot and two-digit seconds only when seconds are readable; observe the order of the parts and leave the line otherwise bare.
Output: 12.54
